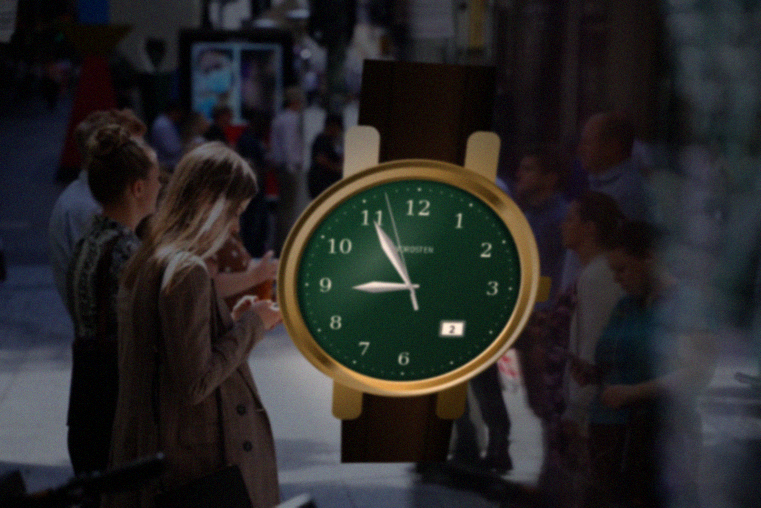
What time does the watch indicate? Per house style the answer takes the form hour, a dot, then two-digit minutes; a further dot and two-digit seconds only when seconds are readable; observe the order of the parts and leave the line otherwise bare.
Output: 8.54.57
